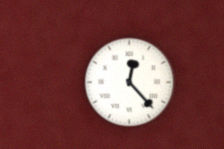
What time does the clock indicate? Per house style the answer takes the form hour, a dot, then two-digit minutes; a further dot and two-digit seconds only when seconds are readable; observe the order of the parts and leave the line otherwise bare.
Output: 12.23
